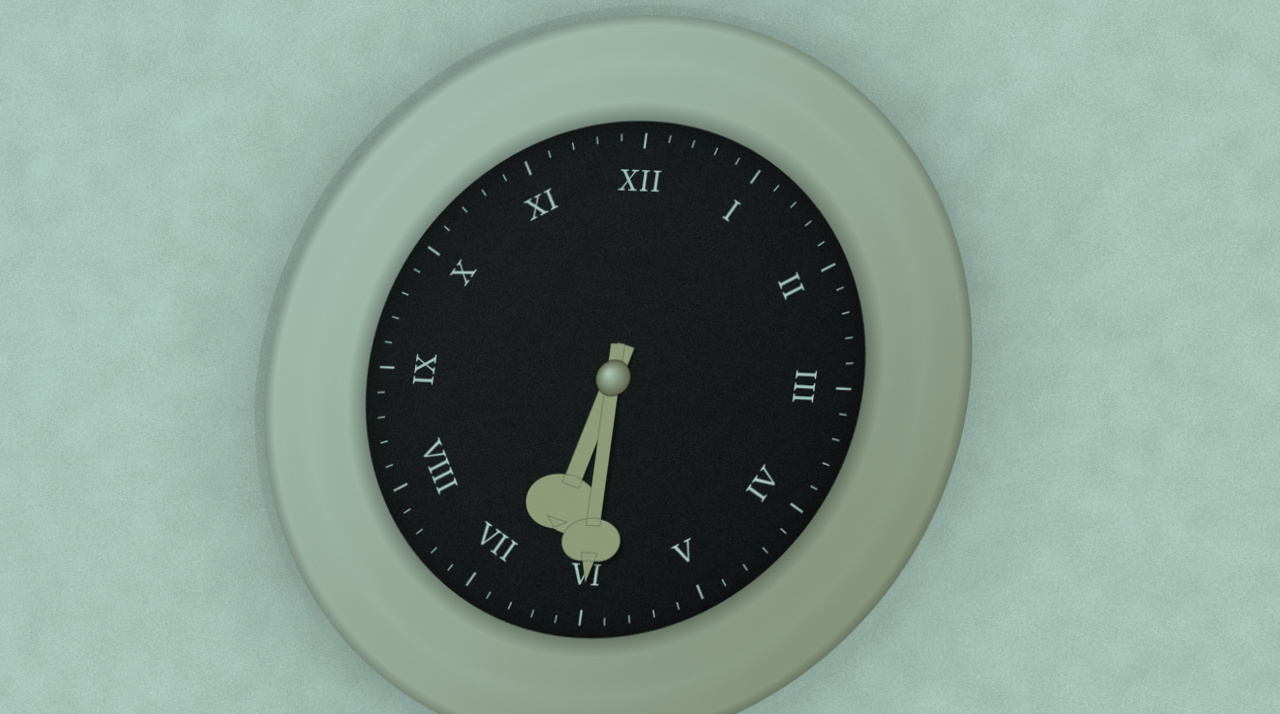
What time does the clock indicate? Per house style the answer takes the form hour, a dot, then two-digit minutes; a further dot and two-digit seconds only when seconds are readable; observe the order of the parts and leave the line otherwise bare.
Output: 6.30
